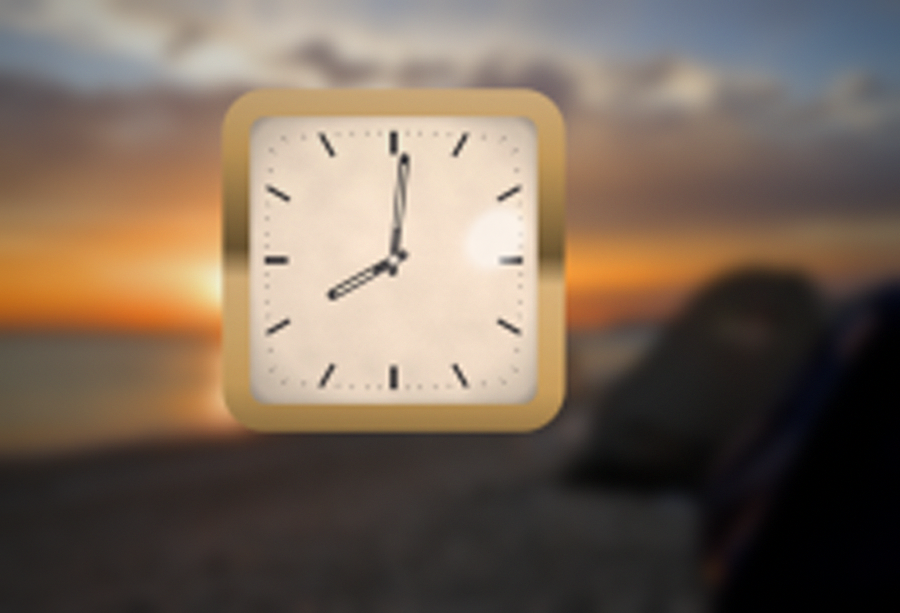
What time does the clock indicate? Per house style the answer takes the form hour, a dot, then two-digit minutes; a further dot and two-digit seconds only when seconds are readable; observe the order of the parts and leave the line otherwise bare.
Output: 8.01
